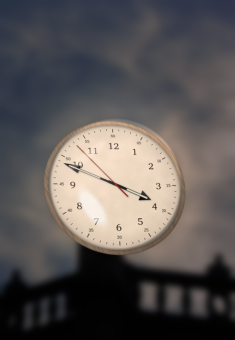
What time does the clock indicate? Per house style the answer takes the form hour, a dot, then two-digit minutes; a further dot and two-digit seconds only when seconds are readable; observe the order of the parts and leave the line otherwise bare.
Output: 3.48.53
